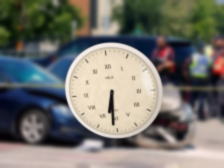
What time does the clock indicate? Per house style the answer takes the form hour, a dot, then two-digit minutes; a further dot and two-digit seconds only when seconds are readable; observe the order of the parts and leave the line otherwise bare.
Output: 6.31
